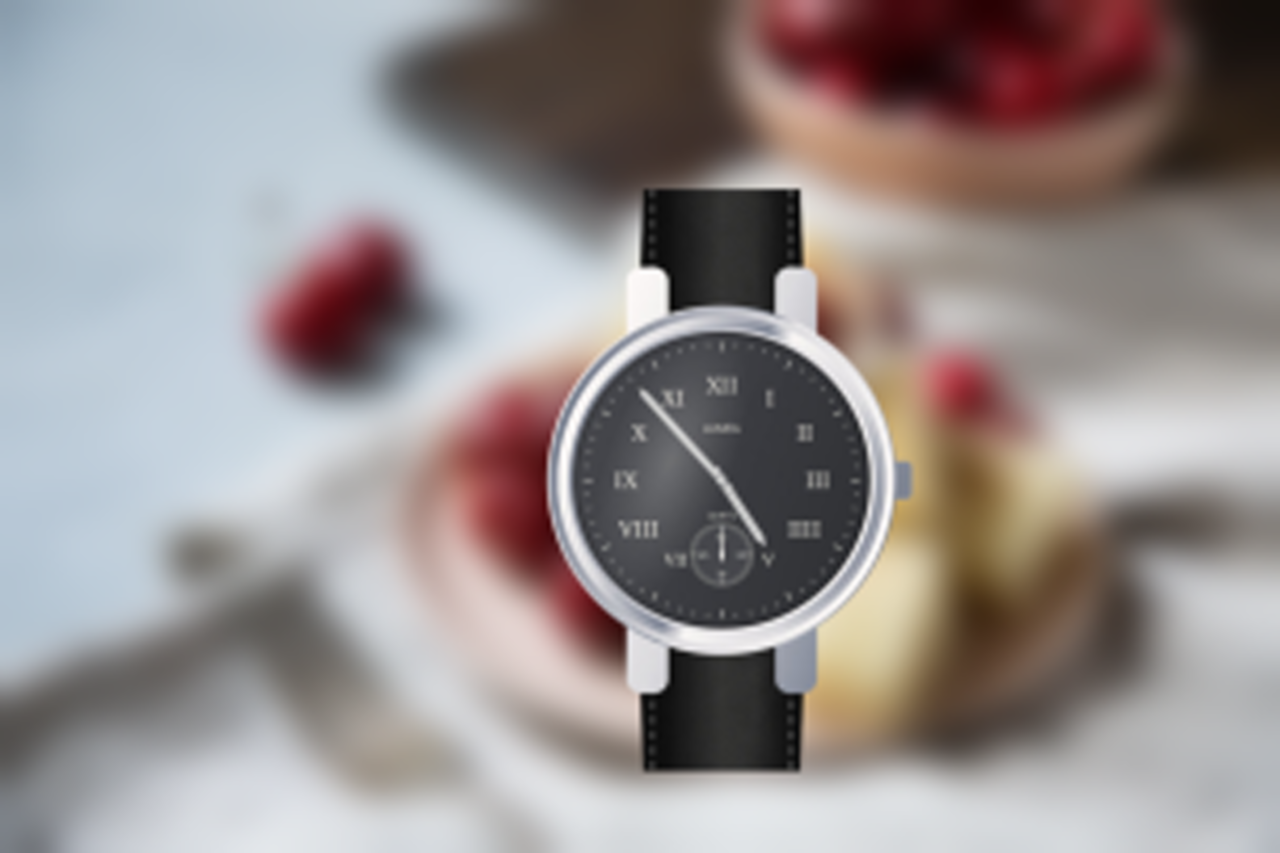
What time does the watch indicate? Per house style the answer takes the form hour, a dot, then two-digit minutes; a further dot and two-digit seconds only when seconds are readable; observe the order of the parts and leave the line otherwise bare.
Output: 4.53
